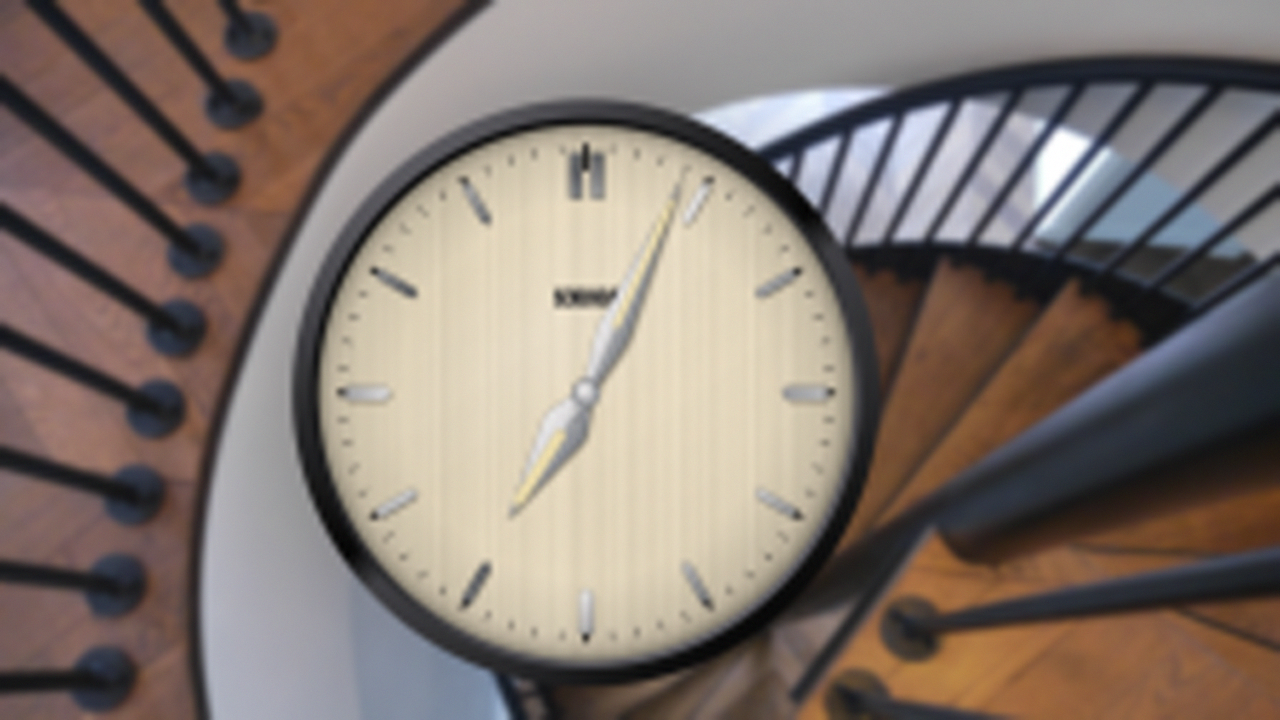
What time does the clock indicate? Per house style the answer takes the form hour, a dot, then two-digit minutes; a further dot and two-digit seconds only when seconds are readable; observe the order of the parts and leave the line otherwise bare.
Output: 7.04
